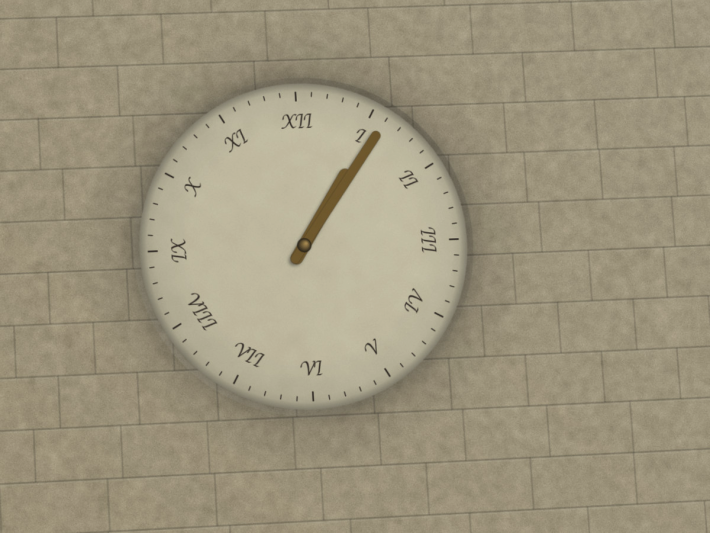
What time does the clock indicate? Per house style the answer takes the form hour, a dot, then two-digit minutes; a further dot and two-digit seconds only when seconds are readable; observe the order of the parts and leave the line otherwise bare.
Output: 1.06
